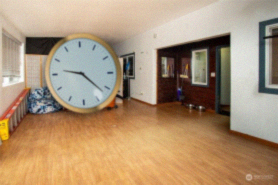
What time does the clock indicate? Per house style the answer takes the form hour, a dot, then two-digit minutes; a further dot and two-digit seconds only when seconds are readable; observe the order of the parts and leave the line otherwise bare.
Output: 9.22
